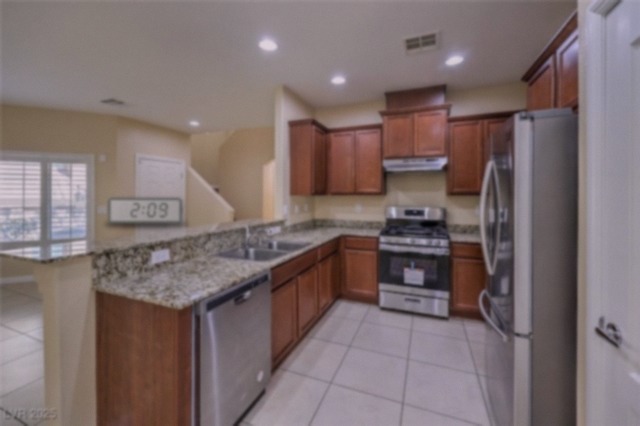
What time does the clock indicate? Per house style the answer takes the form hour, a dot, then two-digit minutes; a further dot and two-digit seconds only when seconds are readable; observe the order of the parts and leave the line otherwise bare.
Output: 2.09
